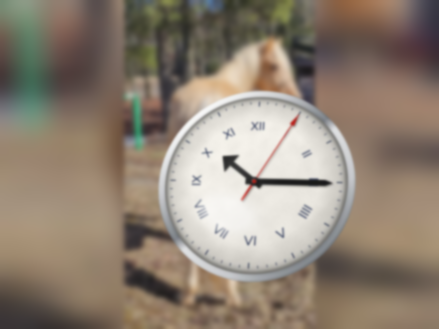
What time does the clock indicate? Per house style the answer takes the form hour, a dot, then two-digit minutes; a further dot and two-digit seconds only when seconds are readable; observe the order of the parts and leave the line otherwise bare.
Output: 10.15.05
